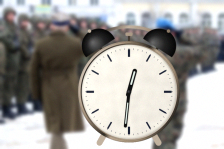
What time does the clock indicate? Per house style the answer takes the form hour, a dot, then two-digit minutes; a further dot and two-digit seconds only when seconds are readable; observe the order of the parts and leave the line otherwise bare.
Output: 12.31
